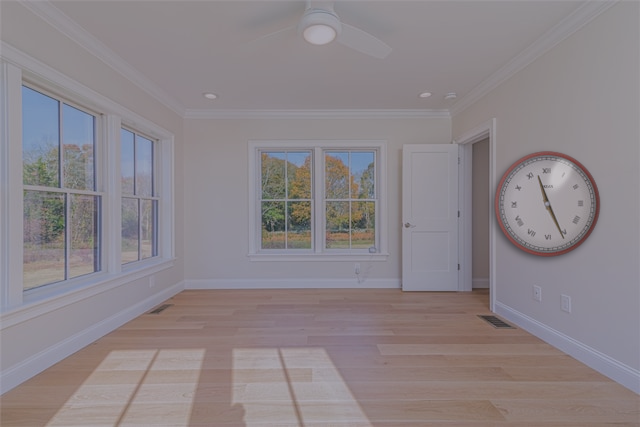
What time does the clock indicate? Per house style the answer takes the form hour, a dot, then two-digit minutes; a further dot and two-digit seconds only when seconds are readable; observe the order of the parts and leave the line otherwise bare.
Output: 11.26
